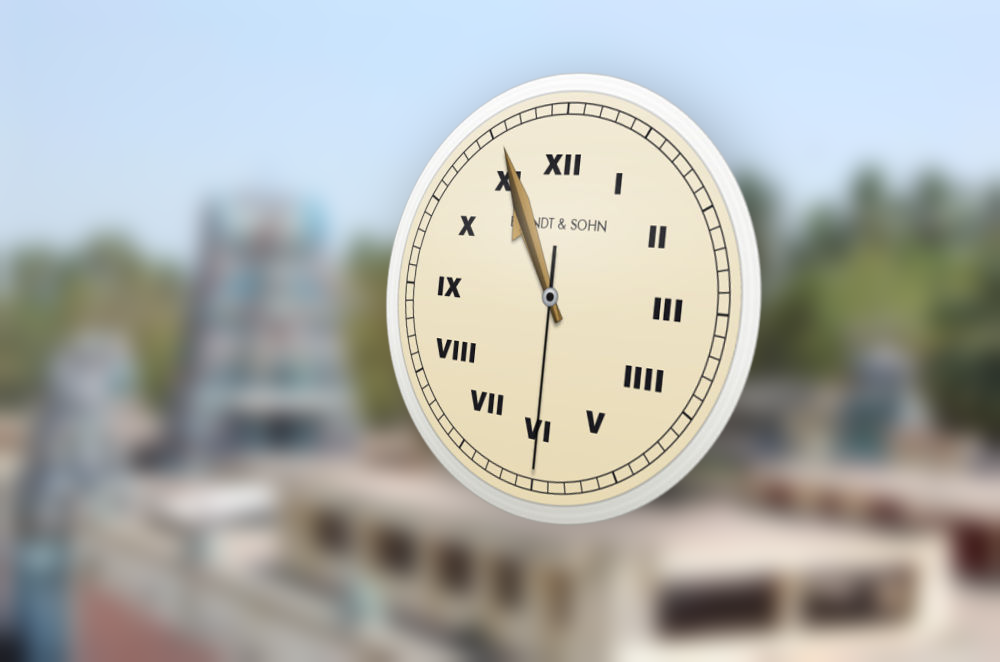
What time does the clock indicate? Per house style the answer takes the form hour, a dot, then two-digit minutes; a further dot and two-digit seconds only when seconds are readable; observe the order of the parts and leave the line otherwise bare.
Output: 10.55.30
